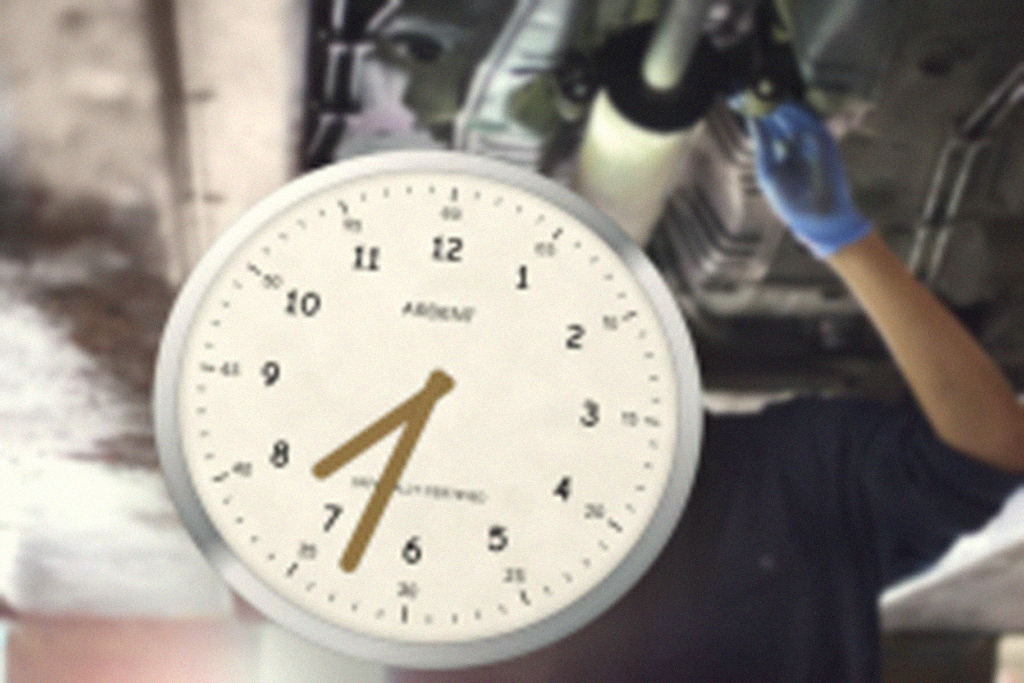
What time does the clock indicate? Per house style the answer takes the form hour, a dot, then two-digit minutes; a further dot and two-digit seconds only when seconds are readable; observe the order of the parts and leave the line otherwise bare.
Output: 7.33
